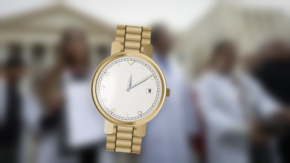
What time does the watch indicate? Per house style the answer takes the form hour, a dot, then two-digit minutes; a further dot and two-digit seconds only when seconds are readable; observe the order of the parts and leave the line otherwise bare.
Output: 12.09
